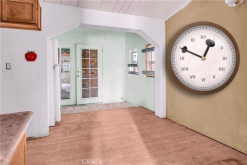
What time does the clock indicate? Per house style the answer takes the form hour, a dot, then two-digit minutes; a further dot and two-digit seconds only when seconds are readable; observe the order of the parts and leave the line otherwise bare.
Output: 12.49
